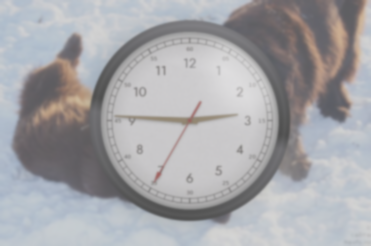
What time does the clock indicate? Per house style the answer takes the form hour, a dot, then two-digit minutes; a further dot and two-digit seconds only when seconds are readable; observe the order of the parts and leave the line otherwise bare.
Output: 2.45.35
